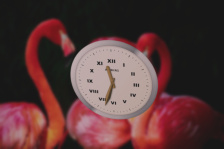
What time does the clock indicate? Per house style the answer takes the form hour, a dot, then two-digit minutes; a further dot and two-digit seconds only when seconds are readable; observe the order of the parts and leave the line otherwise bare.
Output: 11.33
